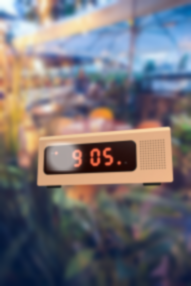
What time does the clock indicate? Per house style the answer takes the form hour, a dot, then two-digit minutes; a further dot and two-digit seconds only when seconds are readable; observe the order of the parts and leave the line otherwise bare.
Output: 9.05
